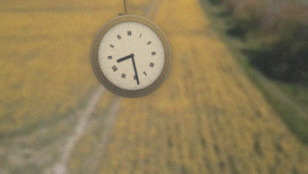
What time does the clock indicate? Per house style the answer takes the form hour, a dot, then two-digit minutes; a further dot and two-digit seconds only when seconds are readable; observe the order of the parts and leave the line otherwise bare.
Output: 8.29
